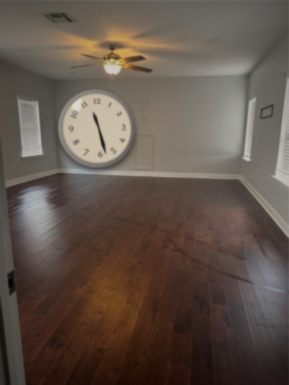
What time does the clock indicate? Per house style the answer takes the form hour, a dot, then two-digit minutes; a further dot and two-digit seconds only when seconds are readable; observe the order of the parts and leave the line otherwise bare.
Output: 11.28
